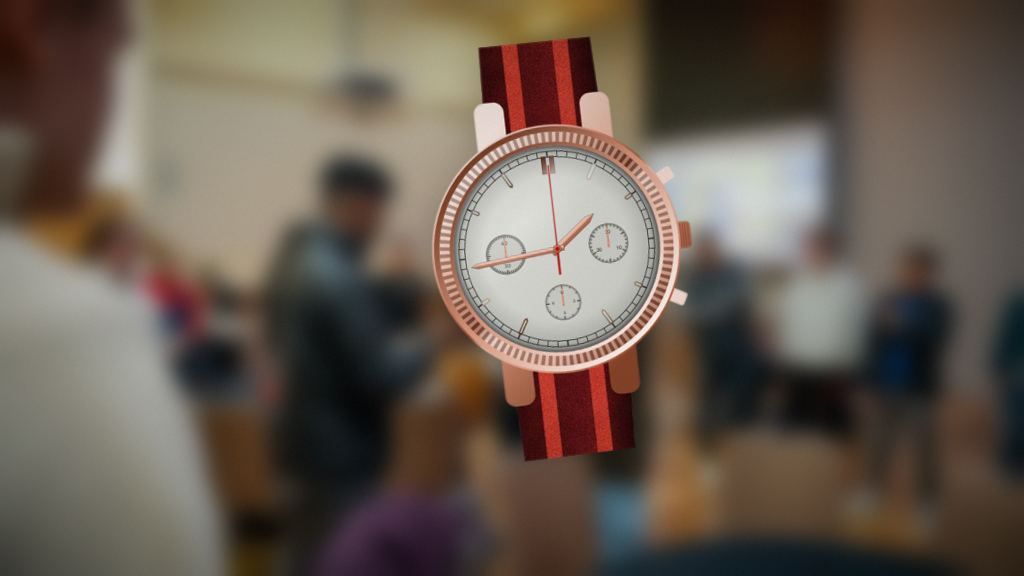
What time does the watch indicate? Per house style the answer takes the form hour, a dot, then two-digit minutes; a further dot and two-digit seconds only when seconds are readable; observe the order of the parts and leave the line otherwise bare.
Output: 1.44
